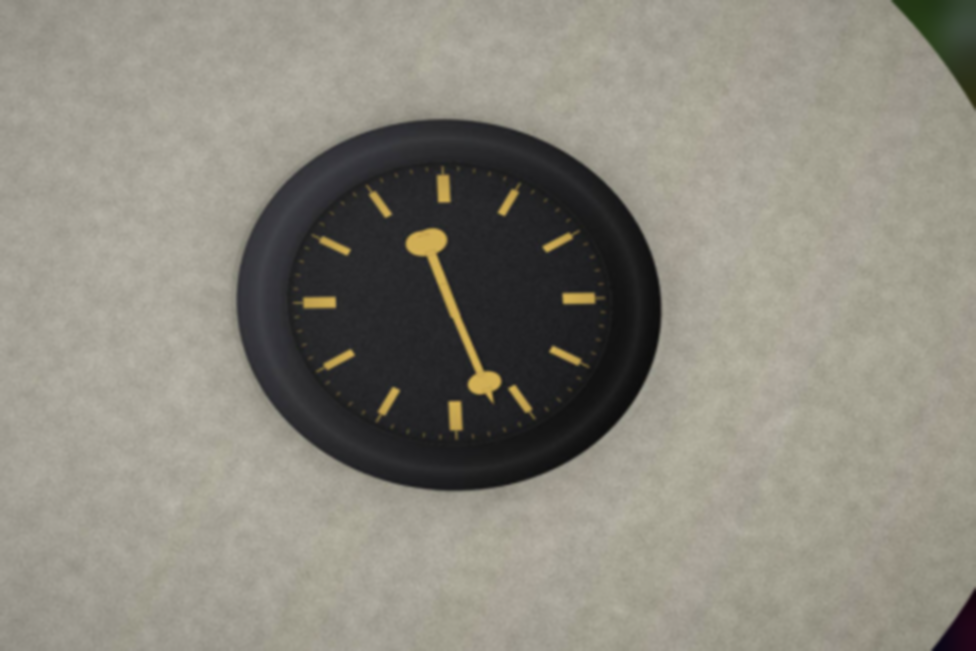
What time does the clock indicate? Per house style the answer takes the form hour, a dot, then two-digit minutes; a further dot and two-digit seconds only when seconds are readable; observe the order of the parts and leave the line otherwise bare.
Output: 11.27
